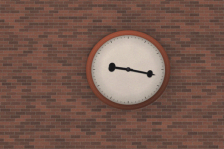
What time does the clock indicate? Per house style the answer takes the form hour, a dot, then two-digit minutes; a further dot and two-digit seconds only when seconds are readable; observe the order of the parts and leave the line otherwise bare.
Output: 9.17
